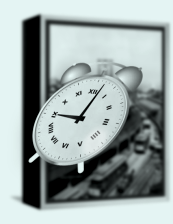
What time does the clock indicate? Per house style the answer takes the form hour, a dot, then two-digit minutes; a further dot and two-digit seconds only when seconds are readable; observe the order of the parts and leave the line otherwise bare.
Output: 9.02
